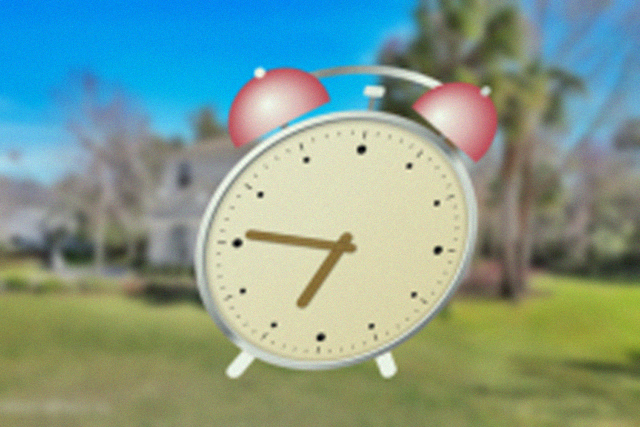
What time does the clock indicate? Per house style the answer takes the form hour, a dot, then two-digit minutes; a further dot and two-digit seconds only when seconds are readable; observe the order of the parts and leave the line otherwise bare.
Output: 6.46
